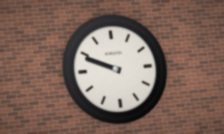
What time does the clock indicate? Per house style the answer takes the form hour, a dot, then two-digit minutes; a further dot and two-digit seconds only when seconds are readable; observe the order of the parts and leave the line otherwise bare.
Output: 9.49
